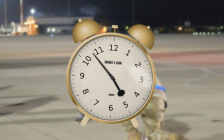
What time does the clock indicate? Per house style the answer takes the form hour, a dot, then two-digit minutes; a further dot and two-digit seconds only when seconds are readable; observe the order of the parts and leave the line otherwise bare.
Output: 4.53
